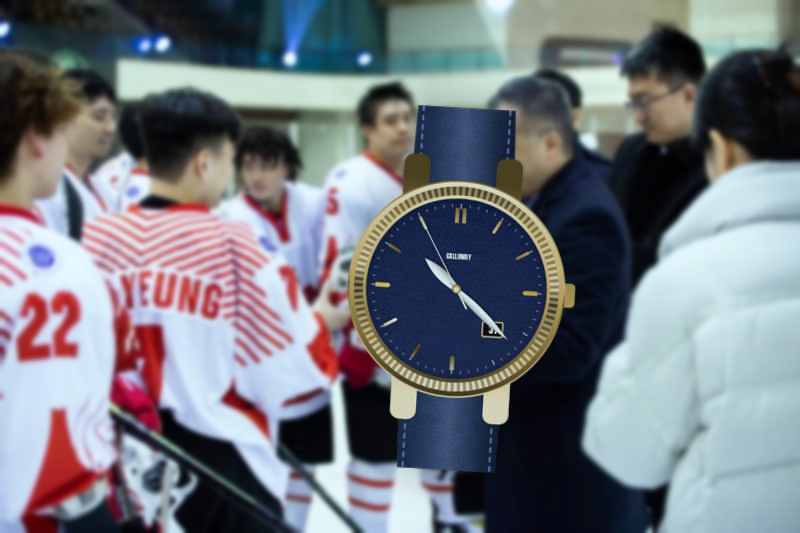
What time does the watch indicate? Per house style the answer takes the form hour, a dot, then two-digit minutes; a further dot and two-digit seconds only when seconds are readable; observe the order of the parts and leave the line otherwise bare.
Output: 10.21.55
